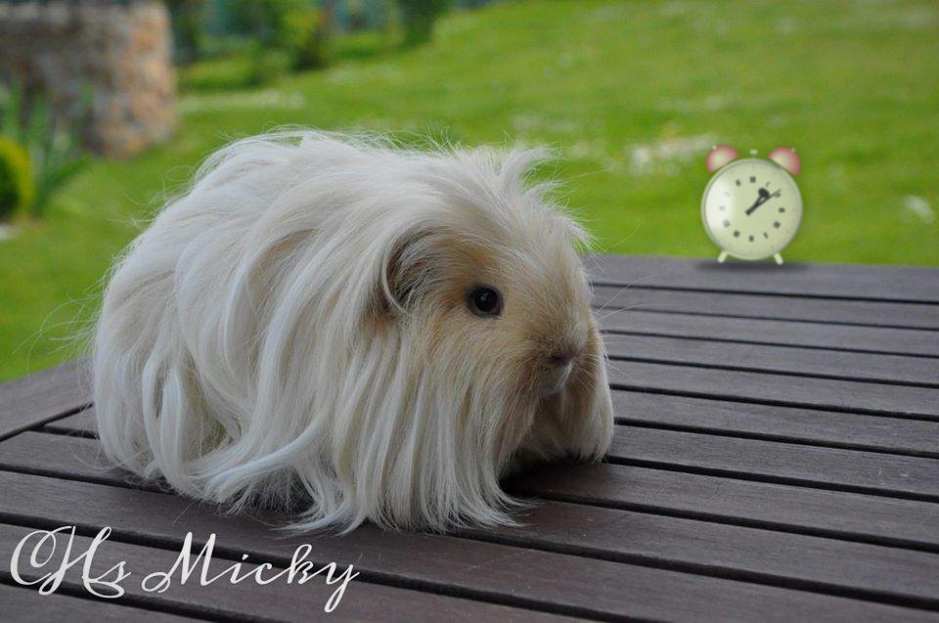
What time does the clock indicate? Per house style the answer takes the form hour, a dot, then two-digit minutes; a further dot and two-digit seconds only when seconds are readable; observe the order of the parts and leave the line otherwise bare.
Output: 1.09
